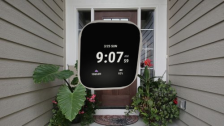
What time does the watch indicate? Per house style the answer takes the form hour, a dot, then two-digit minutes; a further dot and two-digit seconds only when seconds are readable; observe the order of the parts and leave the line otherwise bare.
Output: 9.07
